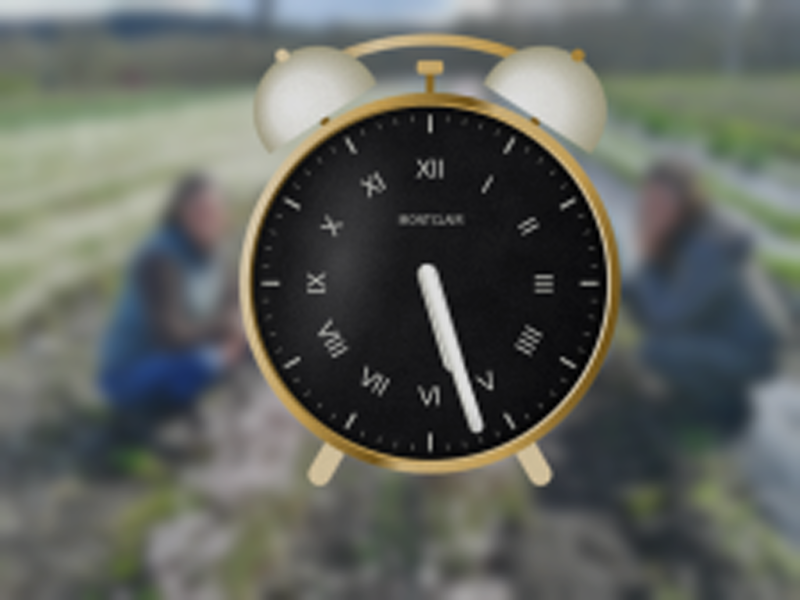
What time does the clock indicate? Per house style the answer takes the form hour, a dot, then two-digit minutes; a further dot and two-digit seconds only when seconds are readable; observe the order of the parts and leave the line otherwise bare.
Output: 5.27
